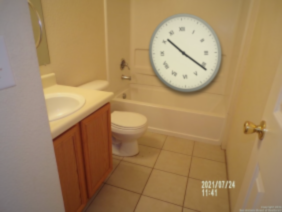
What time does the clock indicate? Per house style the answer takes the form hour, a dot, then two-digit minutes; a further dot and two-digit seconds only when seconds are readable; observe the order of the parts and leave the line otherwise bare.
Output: 10.21
